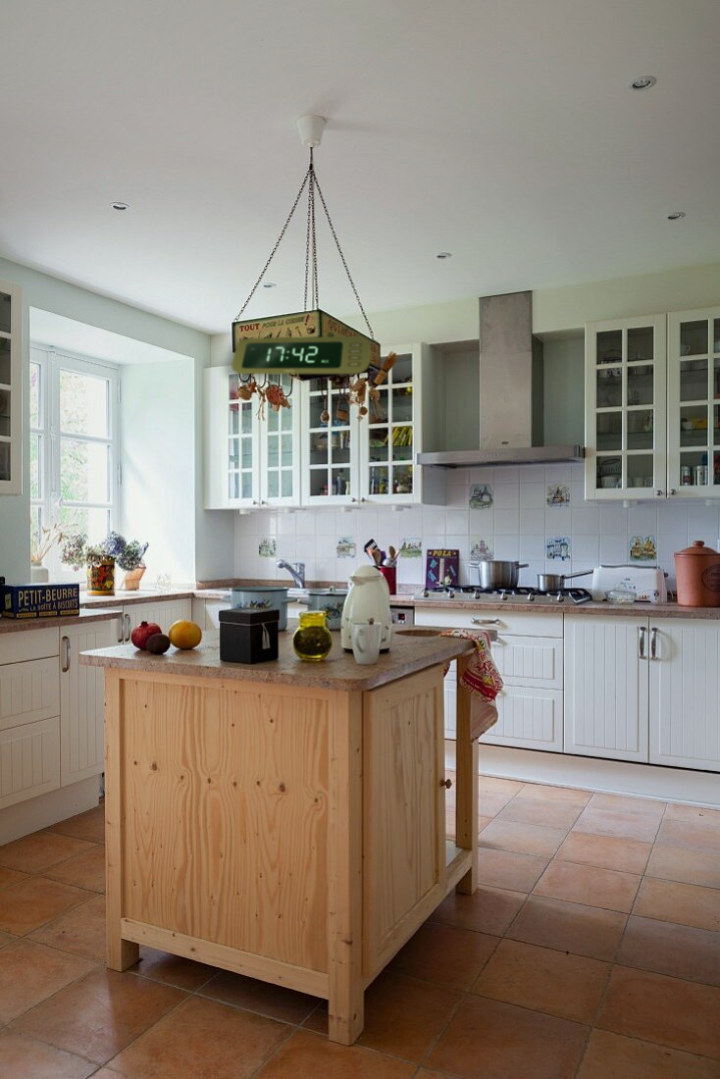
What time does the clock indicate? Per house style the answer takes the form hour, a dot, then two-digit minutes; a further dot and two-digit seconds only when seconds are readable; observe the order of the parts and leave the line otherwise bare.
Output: 17.42
